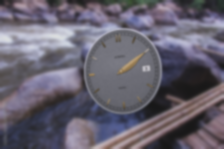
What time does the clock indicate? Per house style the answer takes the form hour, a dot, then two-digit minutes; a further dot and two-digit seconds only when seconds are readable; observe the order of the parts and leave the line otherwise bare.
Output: 2.10
